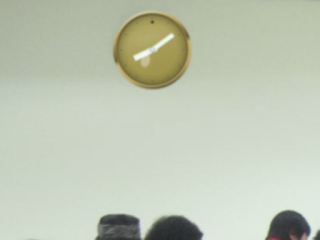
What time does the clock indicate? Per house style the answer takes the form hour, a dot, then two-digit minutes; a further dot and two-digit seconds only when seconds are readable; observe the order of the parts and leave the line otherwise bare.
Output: 8.09
